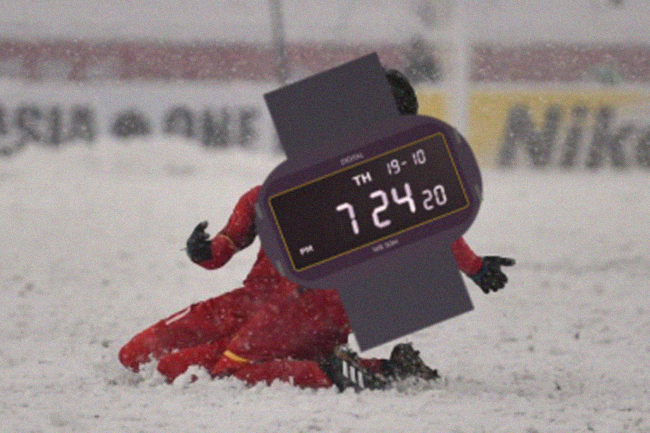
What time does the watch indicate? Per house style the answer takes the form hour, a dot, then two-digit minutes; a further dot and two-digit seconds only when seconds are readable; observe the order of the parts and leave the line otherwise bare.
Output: 7.24.20
